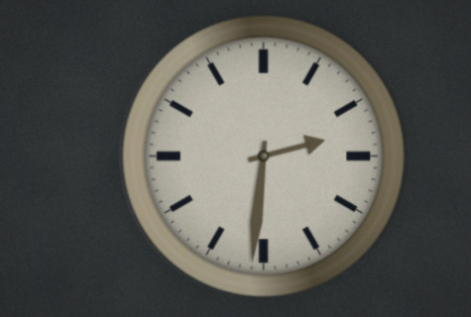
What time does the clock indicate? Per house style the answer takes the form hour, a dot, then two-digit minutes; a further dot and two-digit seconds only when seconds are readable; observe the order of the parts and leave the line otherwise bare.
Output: 2.31
